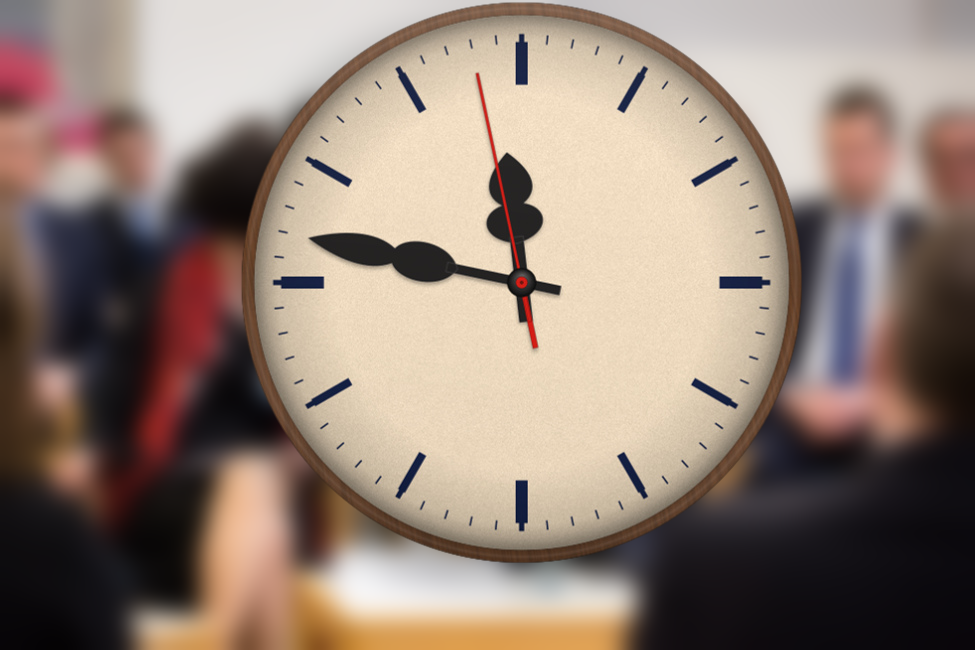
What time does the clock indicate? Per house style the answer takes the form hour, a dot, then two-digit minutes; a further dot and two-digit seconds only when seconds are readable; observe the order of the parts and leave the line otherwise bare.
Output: 11.46.58
